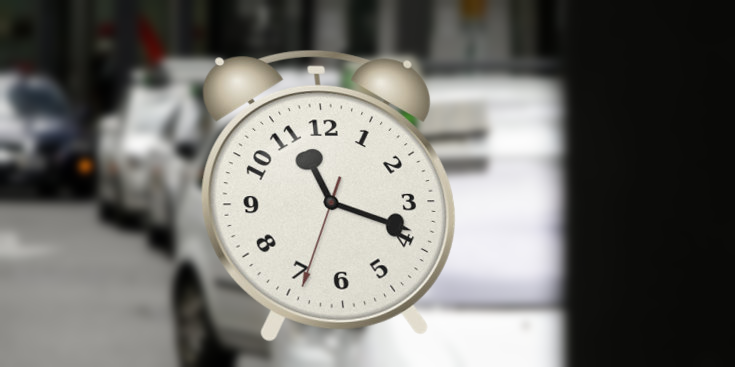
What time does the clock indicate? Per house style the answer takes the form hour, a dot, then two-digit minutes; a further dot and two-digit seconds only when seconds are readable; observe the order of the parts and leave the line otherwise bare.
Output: 11.18.34
